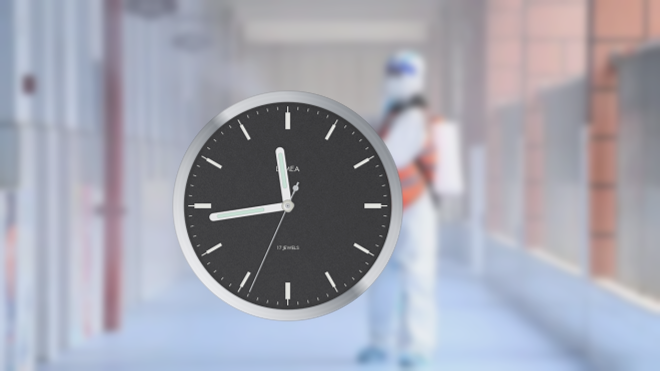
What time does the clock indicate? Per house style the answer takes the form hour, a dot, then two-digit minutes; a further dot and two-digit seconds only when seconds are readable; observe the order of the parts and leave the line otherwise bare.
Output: 11.43.34
